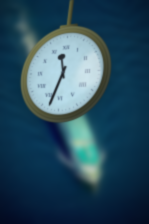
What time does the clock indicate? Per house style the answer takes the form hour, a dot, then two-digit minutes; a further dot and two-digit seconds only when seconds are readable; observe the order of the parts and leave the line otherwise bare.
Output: 11.33
